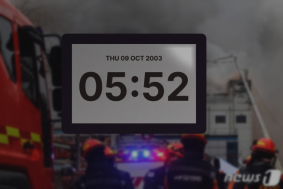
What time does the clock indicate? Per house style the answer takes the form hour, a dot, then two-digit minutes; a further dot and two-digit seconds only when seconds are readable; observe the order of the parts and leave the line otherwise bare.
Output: 5.52
